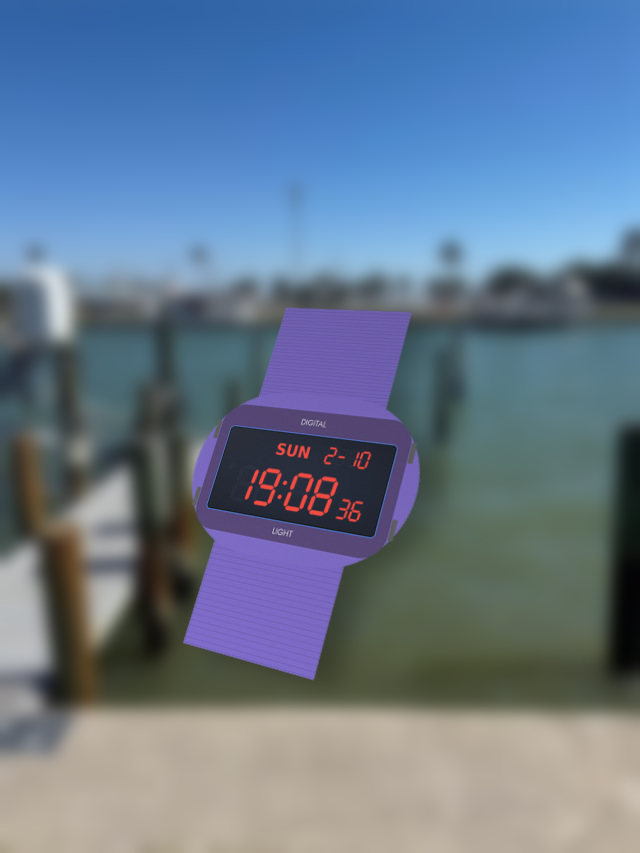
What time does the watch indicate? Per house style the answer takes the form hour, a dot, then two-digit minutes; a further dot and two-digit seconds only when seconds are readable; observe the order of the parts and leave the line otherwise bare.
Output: 19.08.36
